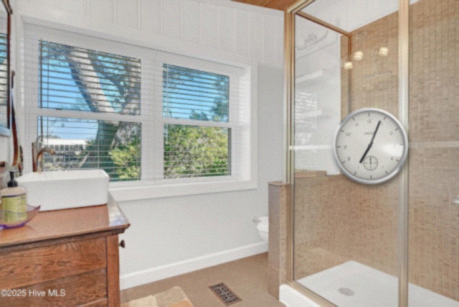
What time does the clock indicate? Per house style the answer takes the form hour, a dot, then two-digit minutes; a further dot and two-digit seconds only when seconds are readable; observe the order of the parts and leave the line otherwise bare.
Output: 7.04
